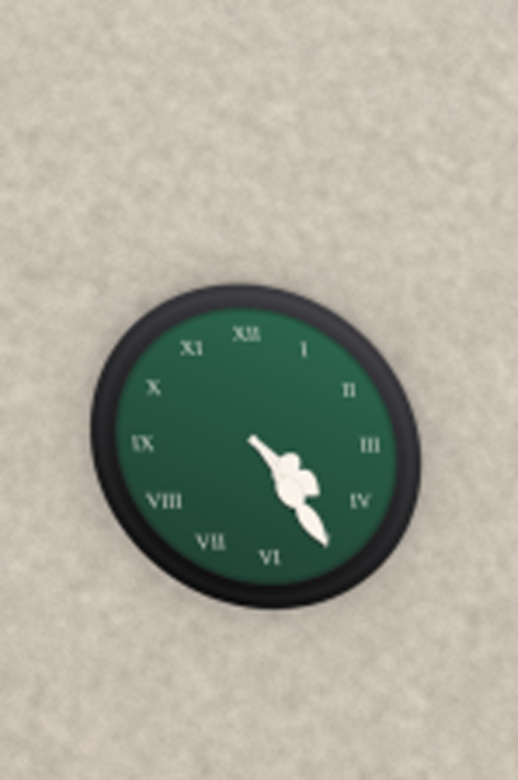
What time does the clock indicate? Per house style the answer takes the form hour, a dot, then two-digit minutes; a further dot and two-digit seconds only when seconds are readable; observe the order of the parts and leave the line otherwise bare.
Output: 4.25
